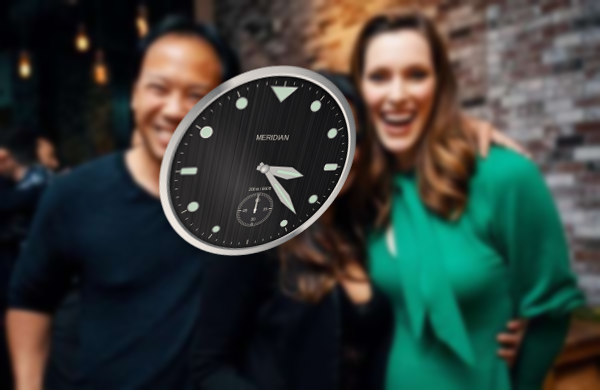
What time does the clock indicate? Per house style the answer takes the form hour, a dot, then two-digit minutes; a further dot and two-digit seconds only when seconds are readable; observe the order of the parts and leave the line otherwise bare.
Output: 3.23
